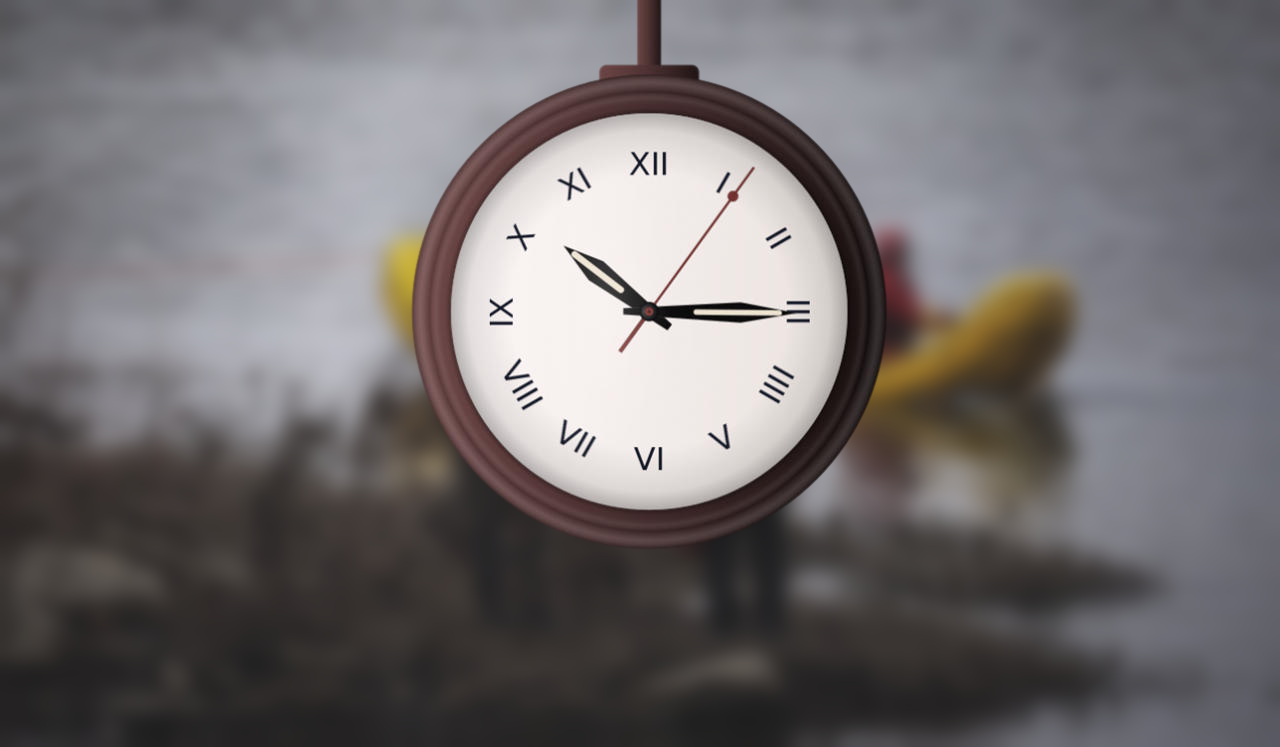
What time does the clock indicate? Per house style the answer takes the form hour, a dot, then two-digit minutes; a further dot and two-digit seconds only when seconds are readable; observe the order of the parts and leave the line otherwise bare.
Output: 10.15.06
